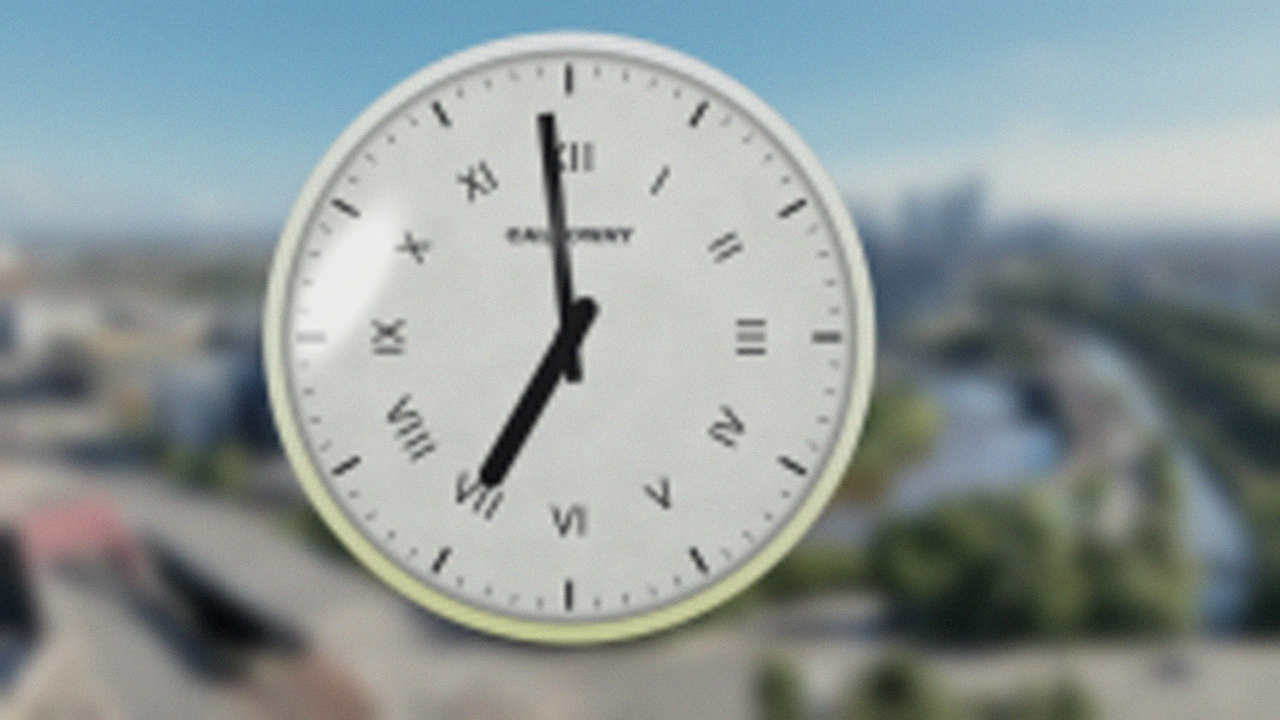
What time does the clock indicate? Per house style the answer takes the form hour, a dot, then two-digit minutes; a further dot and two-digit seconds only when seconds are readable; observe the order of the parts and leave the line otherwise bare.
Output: 6.59
